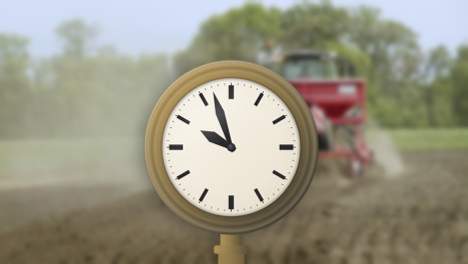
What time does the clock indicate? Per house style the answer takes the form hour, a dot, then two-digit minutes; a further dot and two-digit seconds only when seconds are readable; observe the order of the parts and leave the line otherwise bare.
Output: 9.57
